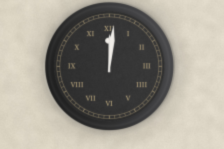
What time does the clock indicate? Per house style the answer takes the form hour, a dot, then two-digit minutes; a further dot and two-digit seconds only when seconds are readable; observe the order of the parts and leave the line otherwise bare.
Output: 12.01
